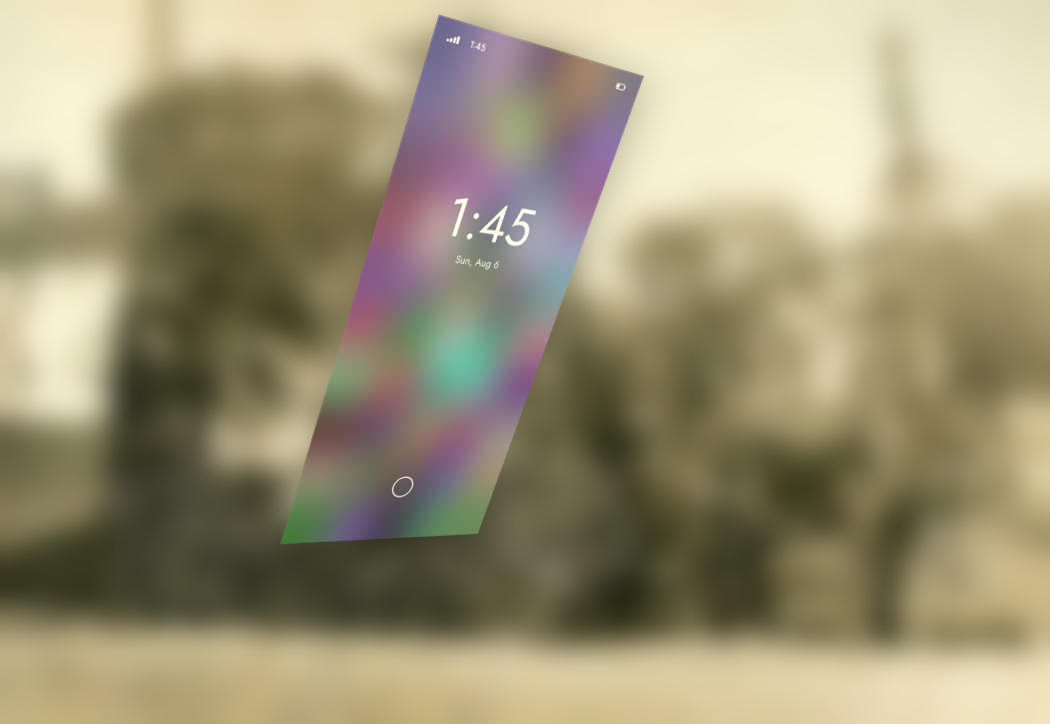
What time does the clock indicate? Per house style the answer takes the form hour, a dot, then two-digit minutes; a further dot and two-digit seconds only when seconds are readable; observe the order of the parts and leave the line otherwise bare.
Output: 1.45
